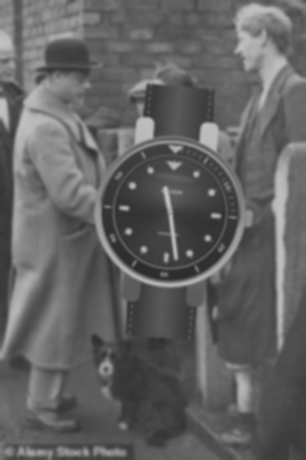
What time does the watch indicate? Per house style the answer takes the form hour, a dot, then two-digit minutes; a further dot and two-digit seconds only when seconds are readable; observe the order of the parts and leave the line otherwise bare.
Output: 11.28
